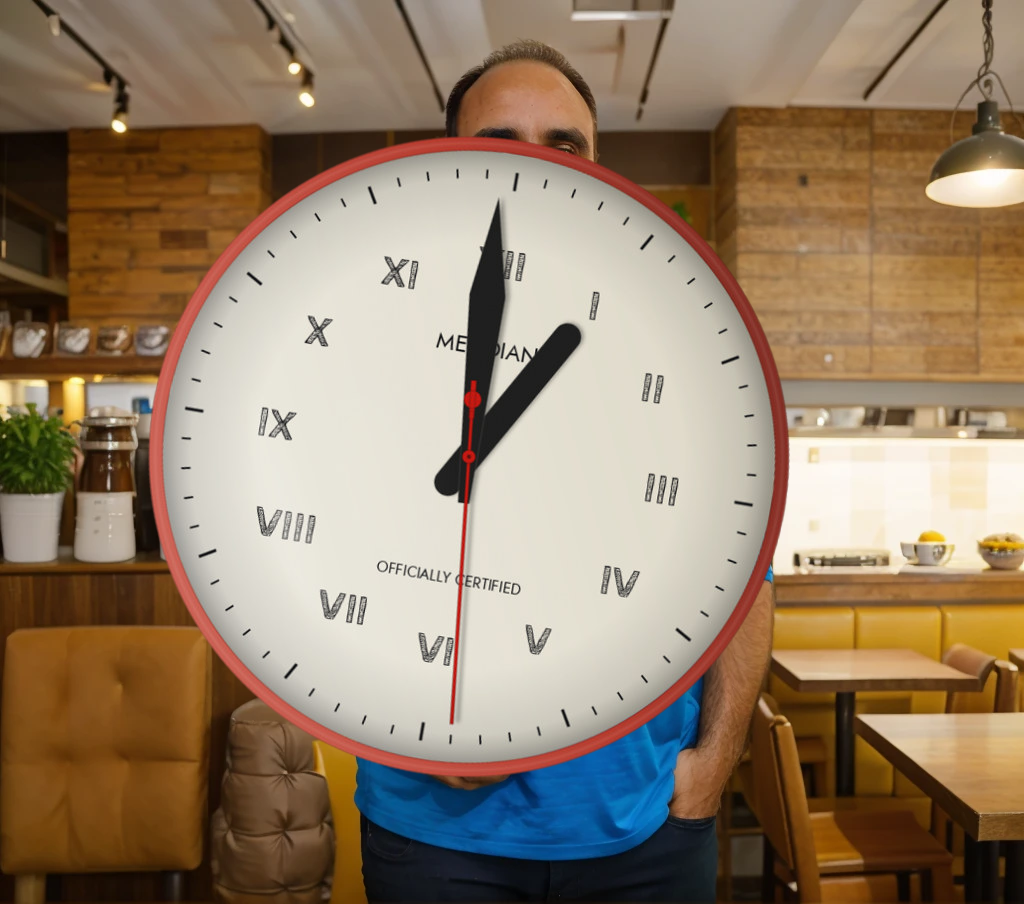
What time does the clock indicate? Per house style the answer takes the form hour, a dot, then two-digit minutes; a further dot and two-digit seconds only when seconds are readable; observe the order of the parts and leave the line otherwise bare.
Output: 12.59.29
